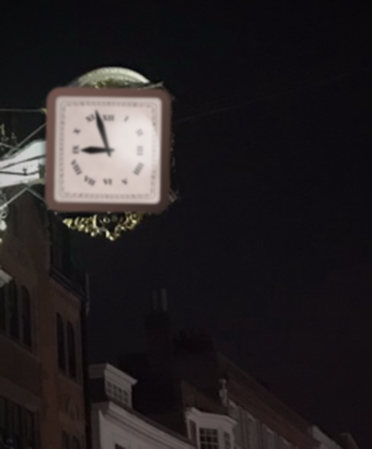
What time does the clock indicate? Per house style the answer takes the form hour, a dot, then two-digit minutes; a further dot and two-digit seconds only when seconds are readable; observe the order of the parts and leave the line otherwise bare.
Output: 8.57
